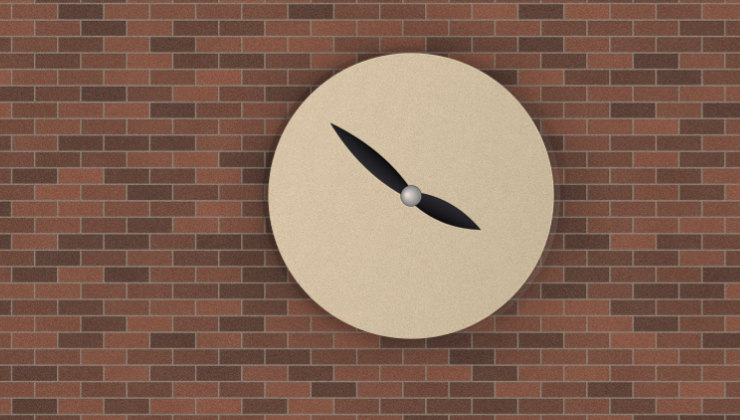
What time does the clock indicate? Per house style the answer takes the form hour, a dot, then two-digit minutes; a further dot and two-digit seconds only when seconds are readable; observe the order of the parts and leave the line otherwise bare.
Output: 3.52
